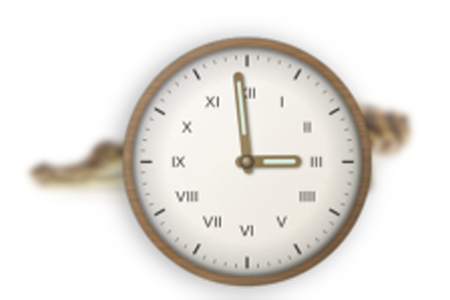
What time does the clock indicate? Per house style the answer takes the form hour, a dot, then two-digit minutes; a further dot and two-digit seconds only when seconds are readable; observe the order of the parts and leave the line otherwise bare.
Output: 2.59
